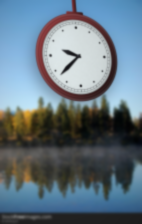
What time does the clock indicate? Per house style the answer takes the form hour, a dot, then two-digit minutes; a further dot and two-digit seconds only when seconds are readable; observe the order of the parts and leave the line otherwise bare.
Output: 9.38
